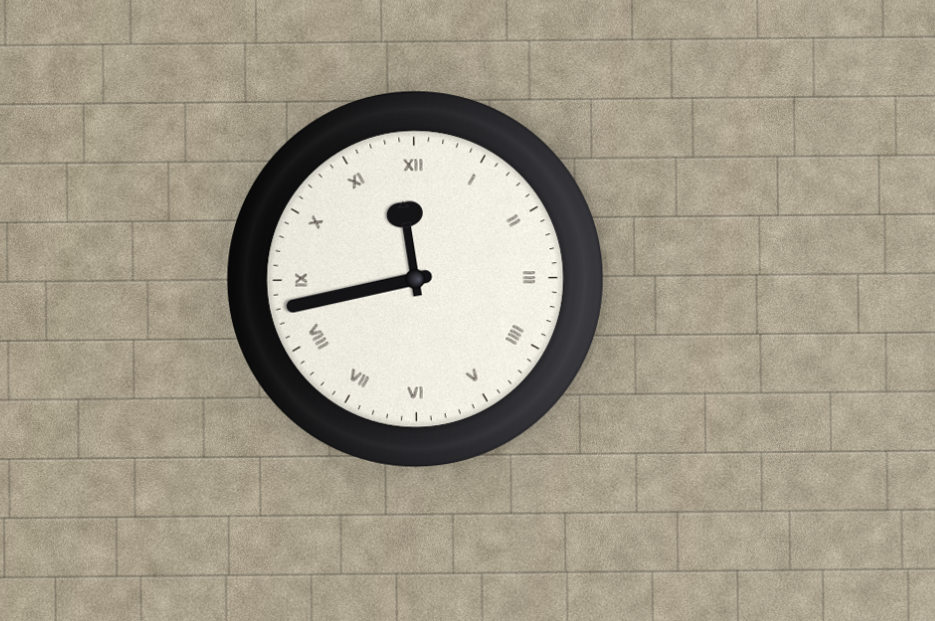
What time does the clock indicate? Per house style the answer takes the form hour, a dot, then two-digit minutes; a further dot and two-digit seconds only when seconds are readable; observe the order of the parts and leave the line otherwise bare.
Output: 11.43
